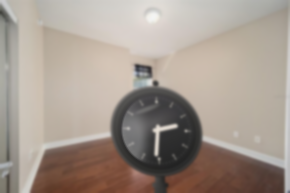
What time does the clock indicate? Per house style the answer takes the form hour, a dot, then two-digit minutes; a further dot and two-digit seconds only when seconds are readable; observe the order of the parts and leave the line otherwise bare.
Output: 2.31
